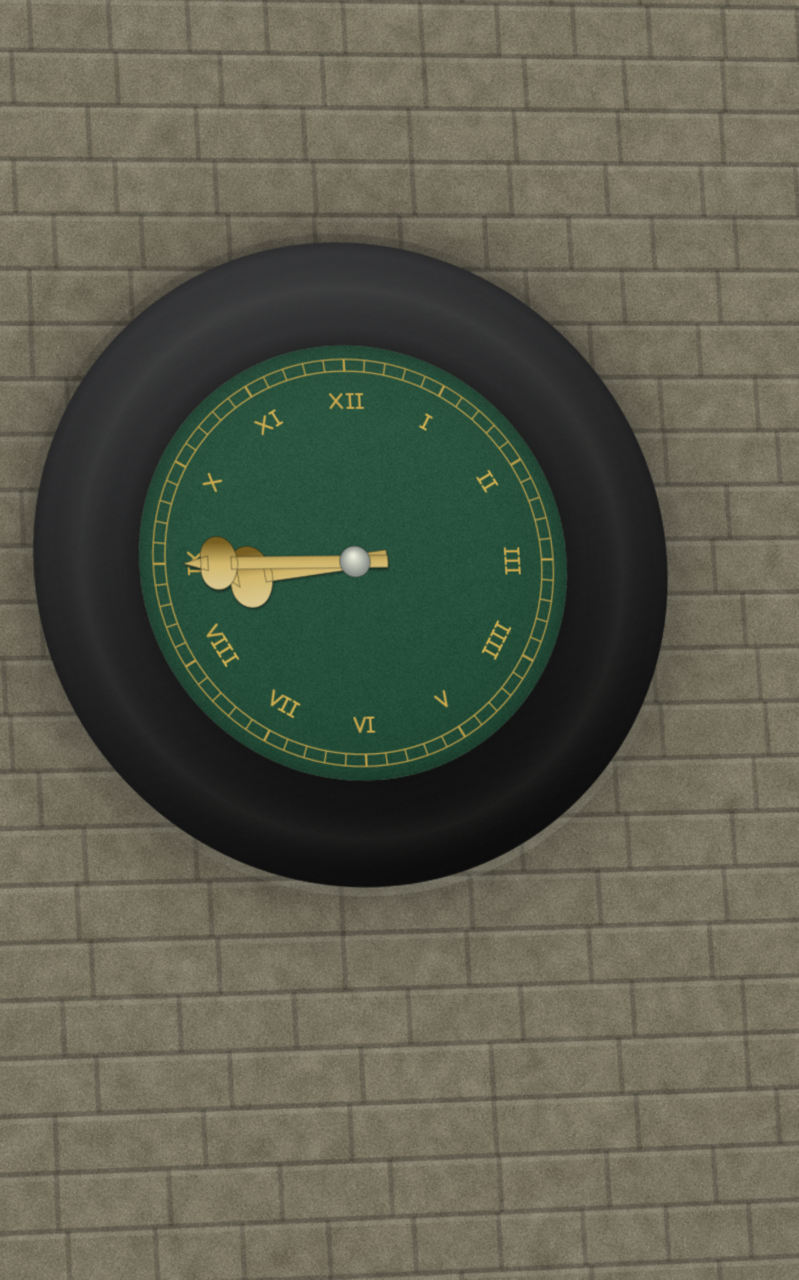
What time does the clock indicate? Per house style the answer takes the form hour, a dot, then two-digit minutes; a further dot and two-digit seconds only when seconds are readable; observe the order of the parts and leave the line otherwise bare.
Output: 8.45
